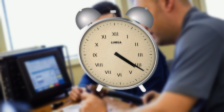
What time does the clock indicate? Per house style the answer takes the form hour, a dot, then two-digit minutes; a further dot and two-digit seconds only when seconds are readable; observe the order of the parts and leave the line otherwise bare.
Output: 4.21
